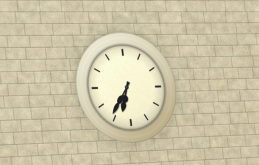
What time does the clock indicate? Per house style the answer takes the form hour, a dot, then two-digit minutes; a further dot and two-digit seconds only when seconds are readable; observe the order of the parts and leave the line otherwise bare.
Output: 6.36
